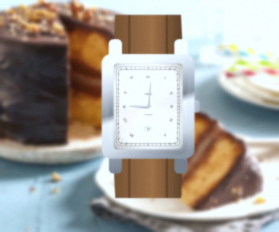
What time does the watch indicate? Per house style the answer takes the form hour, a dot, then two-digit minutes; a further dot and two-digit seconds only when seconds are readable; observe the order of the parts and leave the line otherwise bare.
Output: 9.01
